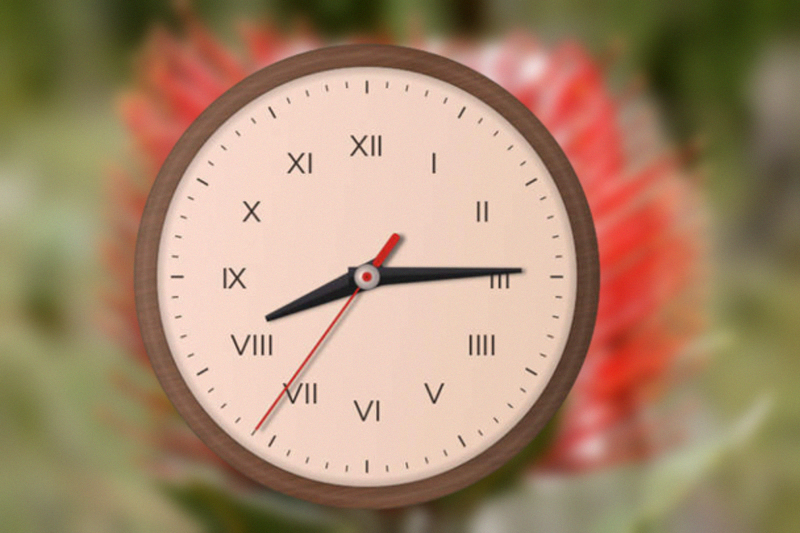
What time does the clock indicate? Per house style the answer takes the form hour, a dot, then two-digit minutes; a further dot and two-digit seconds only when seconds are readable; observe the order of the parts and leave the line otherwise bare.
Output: 8.14.36
